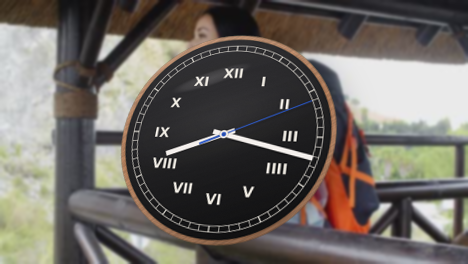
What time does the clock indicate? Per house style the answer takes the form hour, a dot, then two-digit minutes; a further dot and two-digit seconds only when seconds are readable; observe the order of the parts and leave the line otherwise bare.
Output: 8.17.11
